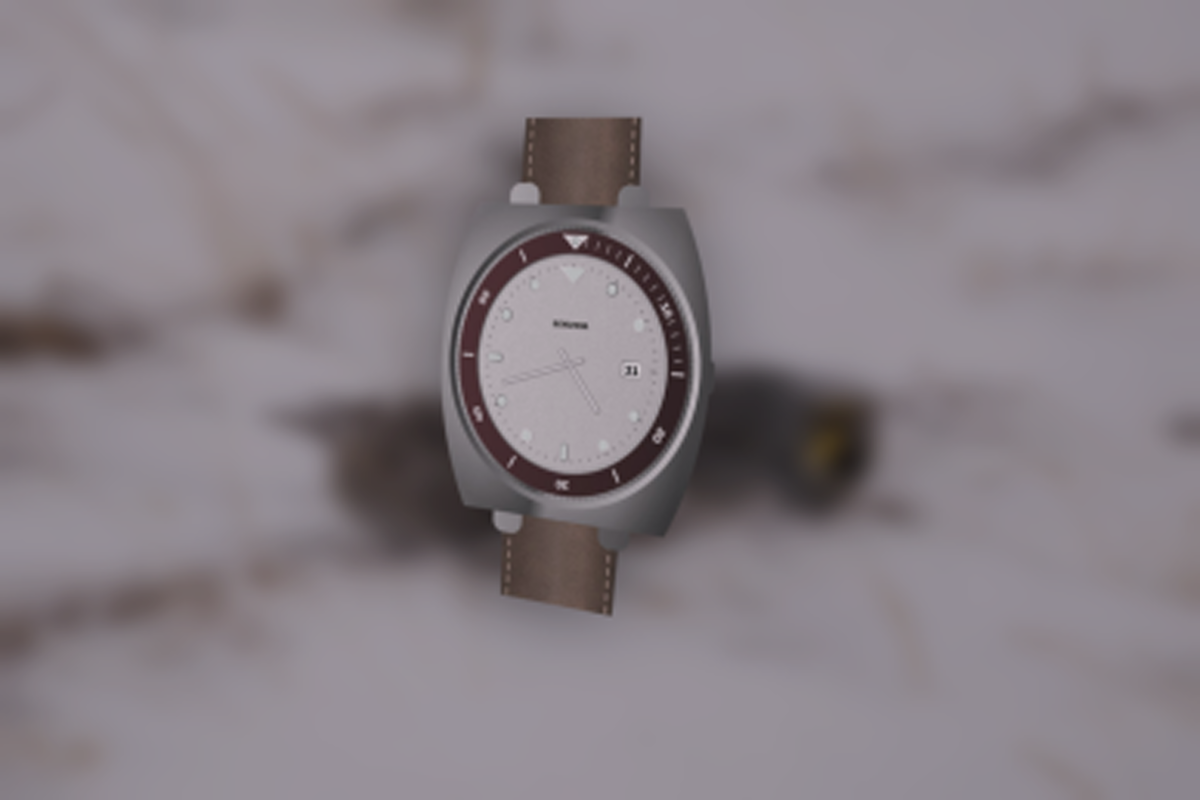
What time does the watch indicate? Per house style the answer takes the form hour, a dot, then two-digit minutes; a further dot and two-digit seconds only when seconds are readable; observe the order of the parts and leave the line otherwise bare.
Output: 4.42
